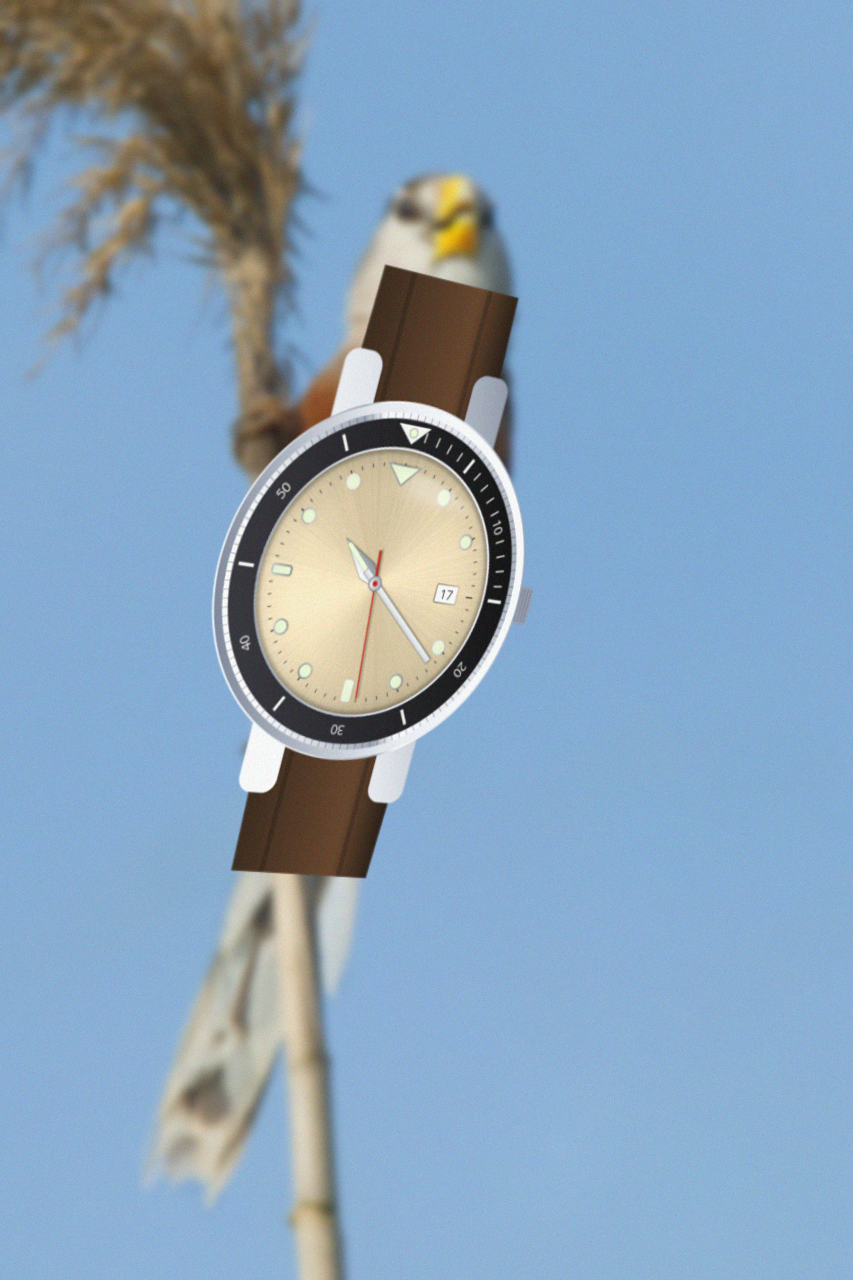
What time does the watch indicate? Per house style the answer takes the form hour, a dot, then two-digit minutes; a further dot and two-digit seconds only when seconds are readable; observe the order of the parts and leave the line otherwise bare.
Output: 10.21.29
